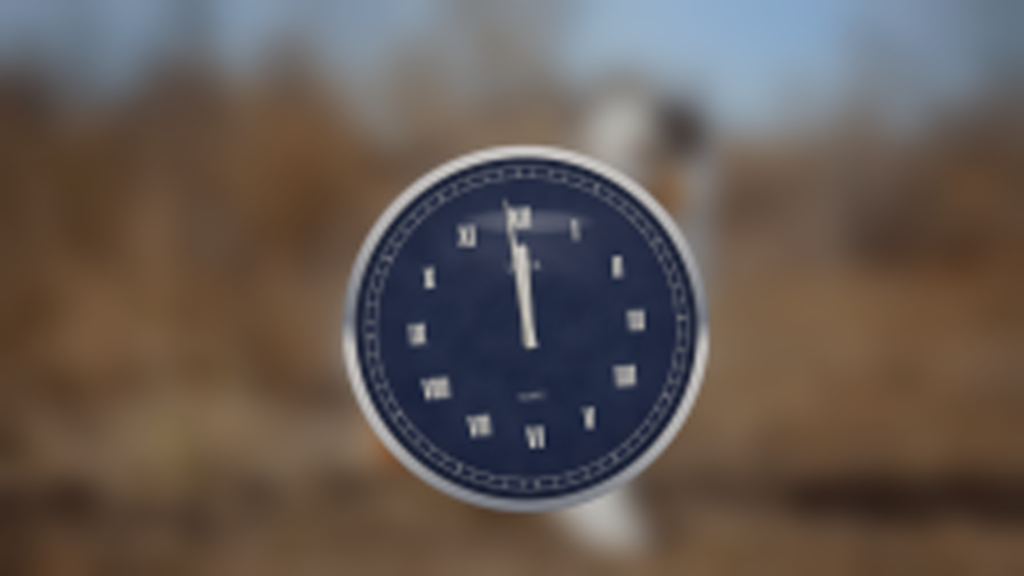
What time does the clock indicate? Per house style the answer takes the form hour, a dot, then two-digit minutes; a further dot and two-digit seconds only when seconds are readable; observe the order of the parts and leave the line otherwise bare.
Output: 11.59
